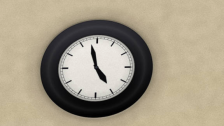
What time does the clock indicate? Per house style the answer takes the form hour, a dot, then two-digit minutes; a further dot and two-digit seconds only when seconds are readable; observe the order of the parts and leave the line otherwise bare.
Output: 4.58
